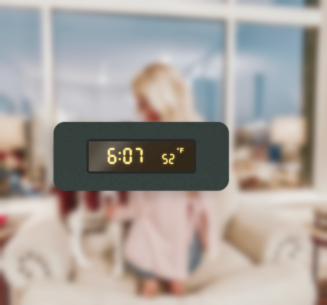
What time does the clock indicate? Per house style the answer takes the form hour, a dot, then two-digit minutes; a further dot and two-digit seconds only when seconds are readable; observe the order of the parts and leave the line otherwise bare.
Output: 6.07
